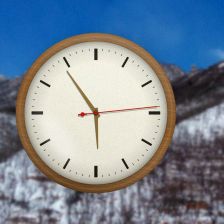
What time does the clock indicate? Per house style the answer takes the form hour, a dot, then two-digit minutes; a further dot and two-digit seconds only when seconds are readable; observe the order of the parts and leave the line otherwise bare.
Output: 5.54.14
